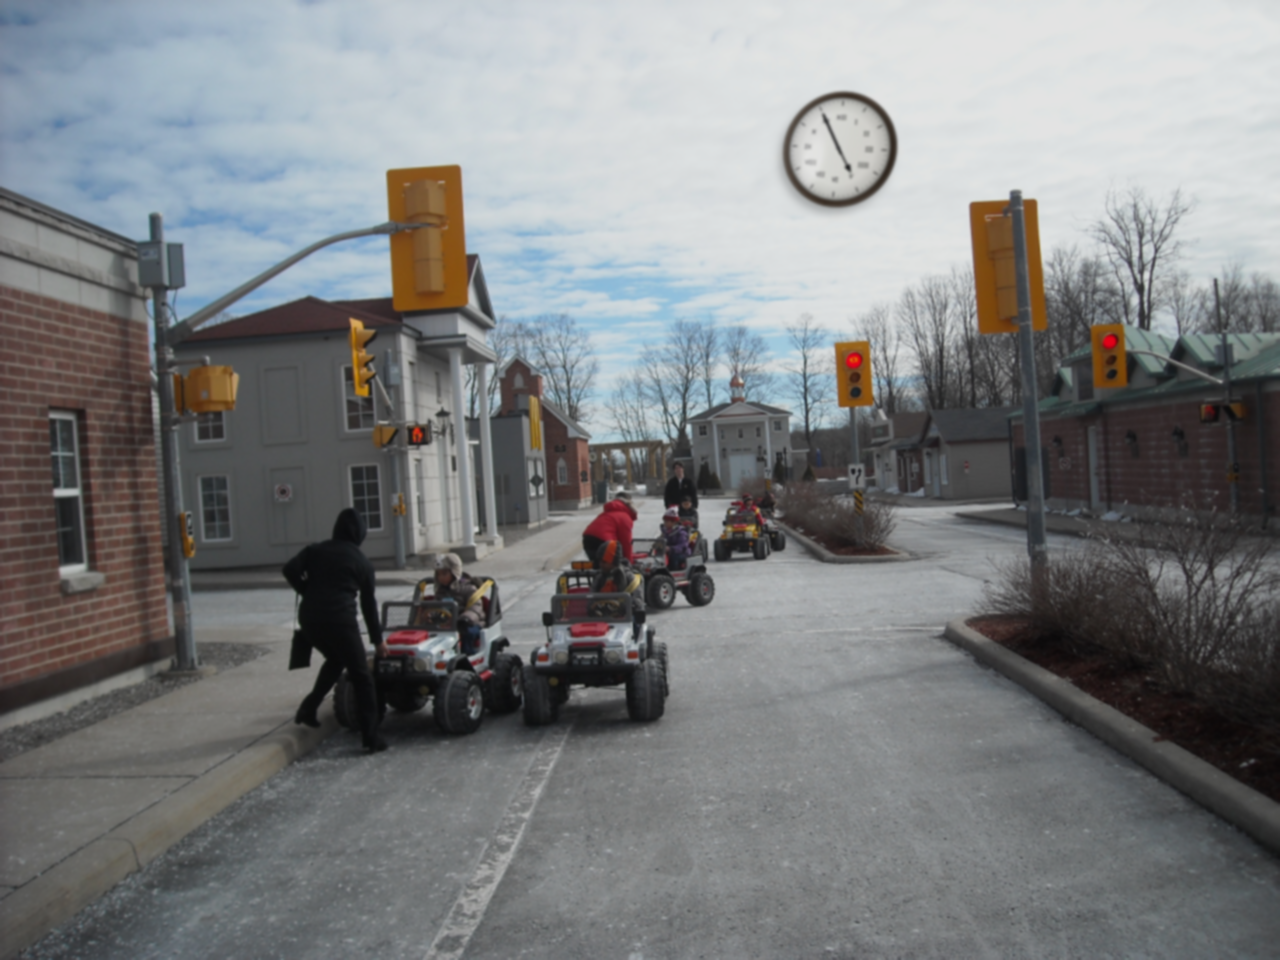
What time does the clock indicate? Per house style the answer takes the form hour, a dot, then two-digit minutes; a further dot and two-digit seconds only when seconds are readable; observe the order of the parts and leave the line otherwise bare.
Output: 4.55
